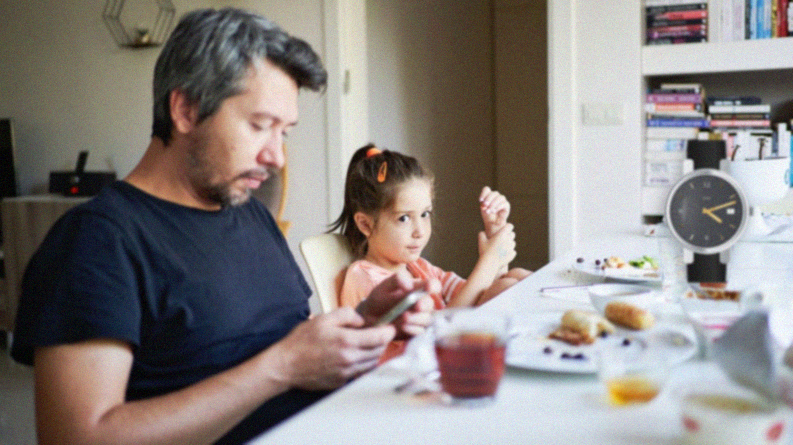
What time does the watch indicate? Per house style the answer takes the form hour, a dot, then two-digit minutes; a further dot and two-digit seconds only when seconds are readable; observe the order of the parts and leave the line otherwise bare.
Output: 4.12
